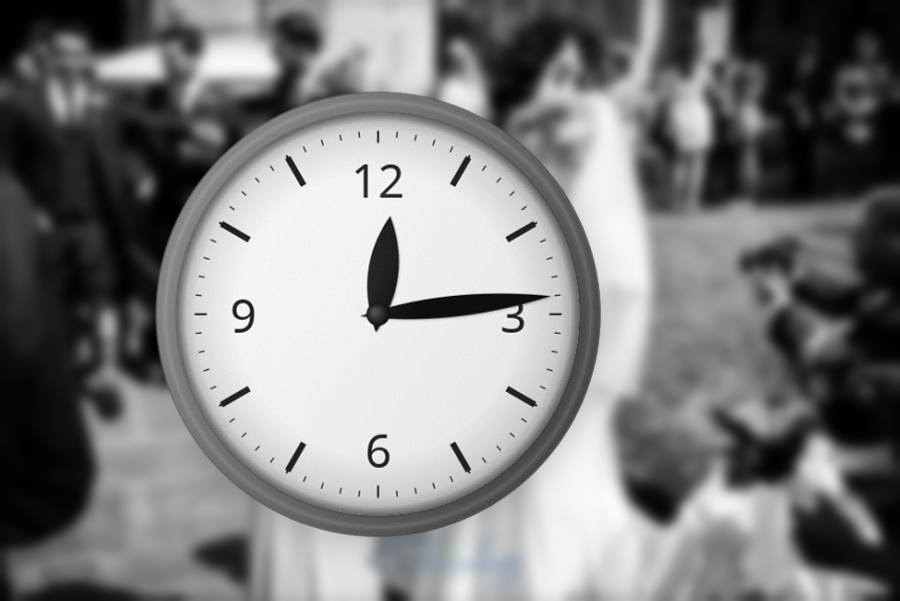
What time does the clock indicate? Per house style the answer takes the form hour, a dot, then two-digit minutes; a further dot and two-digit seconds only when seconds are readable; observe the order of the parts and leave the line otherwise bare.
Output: 12.14
